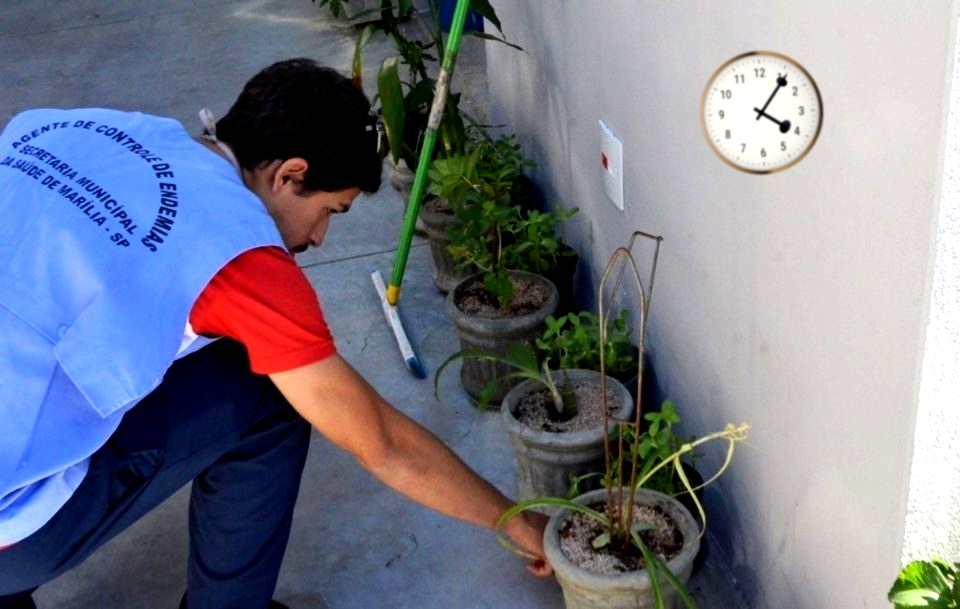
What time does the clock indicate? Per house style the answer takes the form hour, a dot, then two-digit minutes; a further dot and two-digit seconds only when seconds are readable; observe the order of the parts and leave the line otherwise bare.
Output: 4.06
